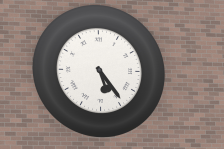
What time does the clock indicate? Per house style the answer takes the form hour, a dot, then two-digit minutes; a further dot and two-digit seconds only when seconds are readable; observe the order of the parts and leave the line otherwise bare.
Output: 5.24
